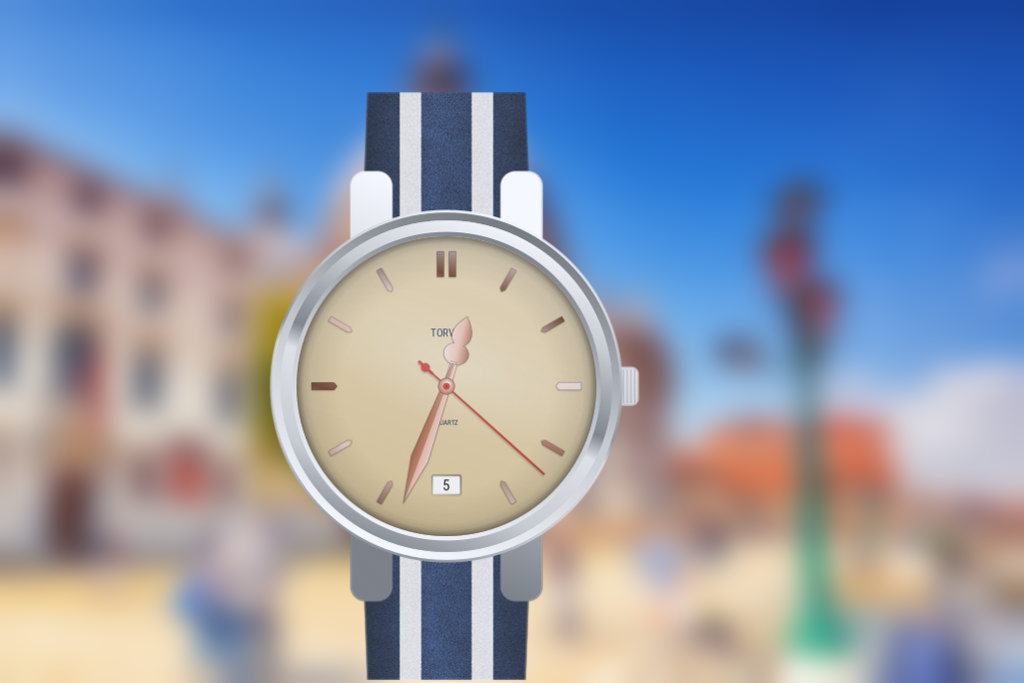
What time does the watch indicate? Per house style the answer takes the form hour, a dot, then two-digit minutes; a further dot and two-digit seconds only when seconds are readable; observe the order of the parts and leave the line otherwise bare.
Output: 12.33.22
